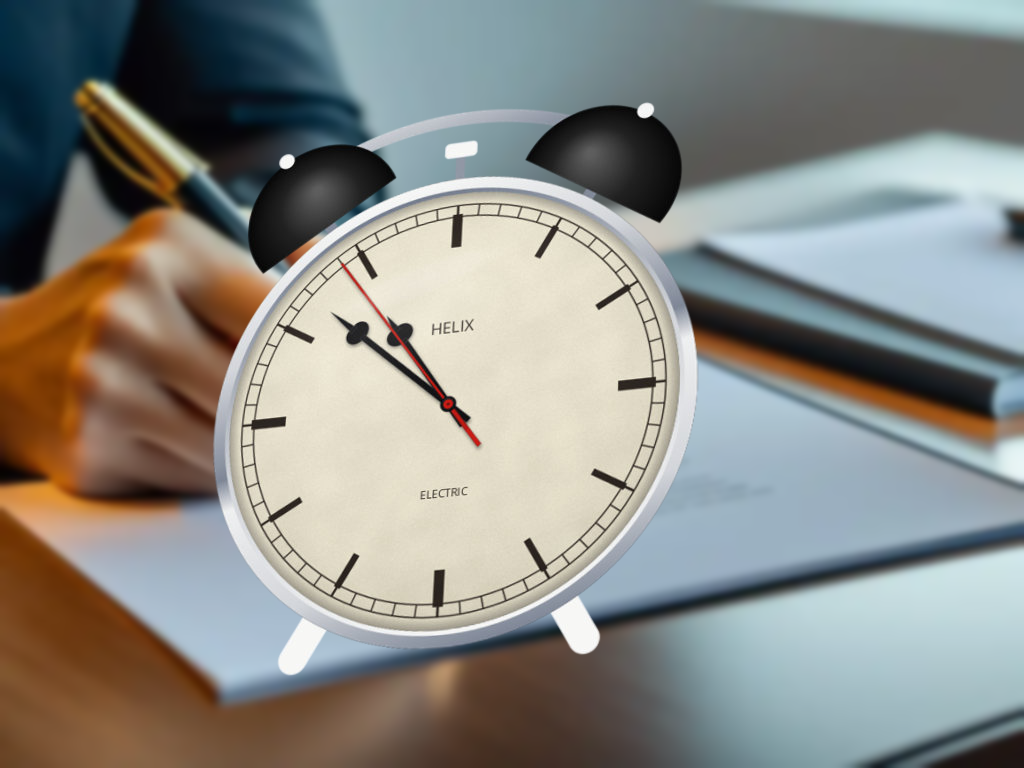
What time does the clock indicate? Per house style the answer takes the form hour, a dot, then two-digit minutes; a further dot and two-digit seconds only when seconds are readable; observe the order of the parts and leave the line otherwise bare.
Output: 10.51.54
